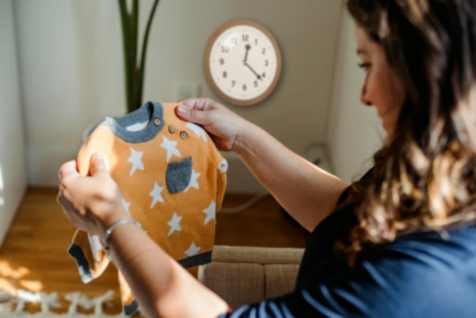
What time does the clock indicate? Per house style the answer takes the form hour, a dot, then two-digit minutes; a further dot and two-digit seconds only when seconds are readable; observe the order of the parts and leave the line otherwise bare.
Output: 12.22
